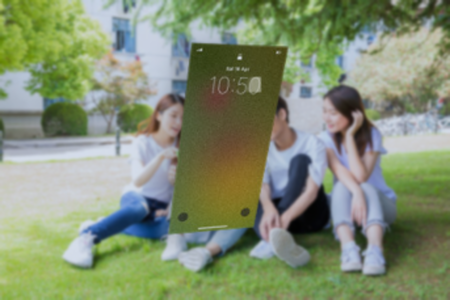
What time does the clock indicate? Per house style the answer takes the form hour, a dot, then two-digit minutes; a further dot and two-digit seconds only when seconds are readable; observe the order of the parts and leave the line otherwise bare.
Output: 10.50
